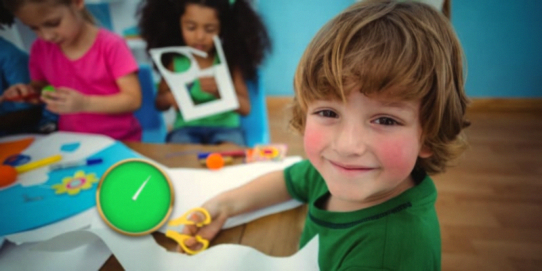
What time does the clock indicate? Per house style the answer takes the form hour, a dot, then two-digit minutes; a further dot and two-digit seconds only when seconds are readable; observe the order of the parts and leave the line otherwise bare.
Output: 1.06
